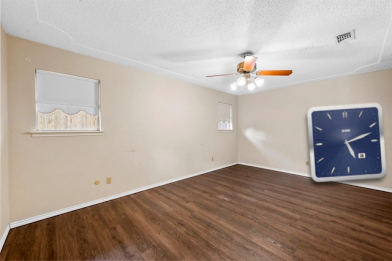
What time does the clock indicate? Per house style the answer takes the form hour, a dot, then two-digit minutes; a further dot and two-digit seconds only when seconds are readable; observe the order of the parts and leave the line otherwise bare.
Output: 5.12
